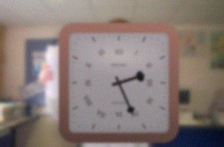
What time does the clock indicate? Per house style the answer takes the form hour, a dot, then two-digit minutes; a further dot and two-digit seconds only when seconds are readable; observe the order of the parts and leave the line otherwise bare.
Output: 2.26
